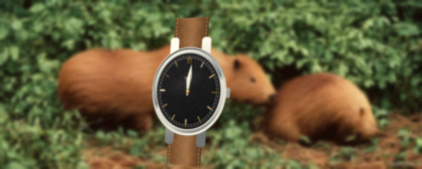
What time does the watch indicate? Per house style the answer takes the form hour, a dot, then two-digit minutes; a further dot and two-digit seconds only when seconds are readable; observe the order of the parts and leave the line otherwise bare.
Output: 12.01
